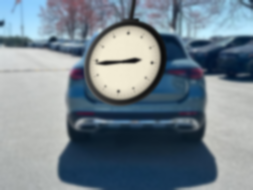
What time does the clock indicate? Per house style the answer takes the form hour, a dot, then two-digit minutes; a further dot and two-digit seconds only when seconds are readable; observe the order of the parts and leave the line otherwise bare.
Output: 2.44
